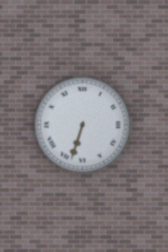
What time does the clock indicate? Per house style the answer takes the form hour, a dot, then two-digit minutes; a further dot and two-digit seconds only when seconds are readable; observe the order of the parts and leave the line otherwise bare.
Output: 6.33
